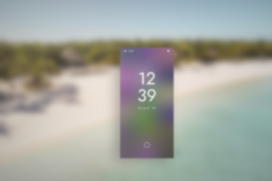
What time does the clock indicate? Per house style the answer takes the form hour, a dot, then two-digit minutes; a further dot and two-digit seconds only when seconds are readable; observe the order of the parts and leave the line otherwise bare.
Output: 12.39
